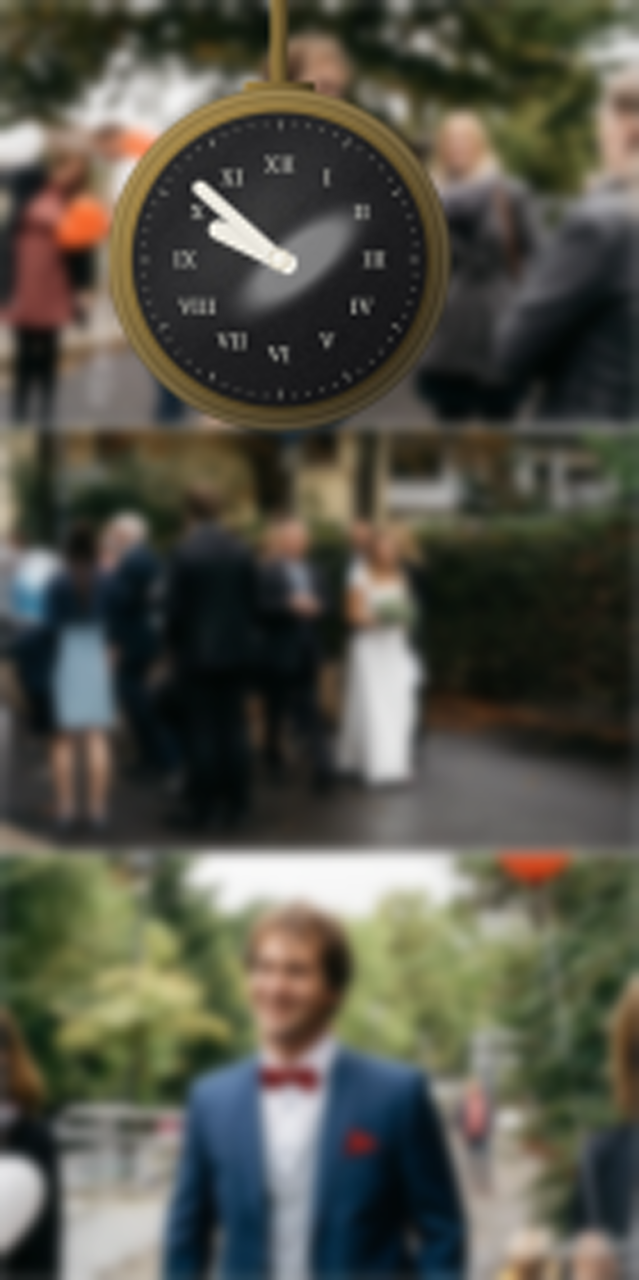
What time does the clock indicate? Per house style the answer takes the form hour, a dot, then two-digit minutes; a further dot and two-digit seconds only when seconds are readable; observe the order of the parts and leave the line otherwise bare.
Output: 9.52
